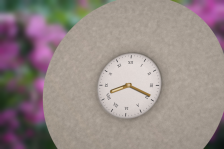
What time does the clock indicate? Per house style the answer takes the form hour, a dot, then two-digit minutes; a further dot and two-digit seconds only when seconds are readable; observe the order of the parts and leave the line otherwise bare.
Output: 8.19
